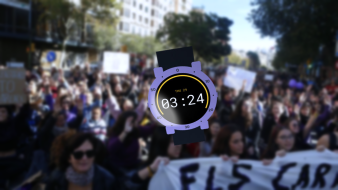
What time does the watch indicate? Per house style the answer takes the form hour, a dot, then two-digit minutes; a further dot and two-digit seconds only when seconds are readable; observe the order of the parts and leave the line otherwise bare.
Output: 3.24
